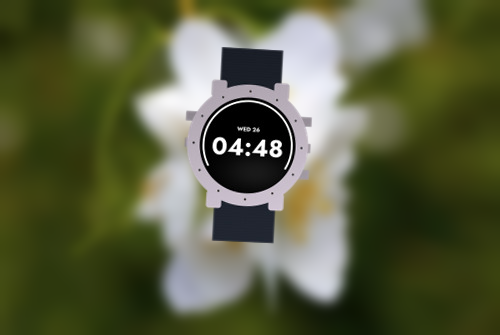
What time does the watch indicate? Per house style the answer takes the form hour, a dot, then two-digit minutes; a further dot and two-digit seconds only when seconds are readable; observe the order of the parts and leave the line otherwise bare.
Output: 4.48
